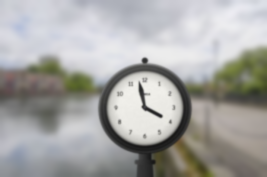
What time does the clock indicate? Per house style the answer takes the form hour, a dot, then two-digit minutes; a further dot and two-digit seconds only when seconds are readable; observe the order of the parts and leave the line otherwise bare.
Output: 3.58
